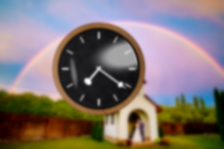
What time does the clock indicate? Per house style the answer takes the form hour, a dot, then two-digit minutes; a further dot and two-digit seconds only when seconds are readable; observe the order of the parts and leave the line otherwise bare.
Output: 7.21
